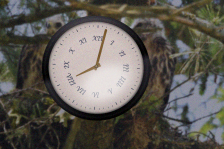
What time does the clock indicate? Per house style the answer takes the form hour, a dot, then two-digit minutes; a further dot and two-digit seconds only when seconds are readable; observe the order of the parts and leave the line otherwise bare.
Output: 8.02
